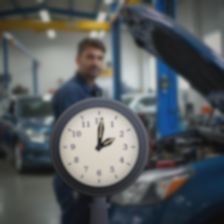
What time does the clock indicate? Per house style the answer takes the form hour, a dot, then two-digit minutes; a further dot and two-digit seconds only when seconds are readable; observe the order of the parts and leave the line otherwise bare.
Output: 2.01
